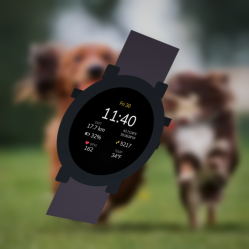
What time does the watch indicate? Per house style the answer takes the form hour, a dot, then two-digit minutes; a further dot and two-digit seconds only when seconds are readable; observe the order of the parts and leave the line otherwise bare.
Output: 11.40
